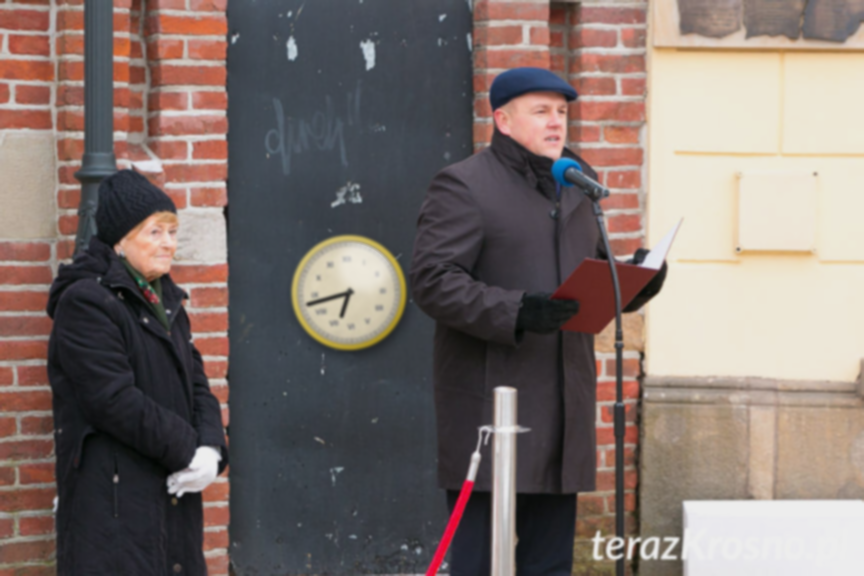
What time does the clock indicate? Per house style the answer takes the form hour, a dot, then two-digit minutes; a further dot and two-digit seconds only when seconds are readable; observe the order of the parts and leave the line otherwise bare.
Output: 6.43
